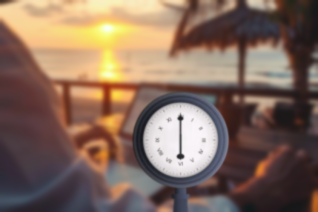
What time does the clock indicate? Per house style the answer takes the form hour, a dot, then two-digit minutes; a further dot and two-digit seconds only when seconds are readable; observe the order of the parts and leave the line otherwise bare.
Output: 6.00
